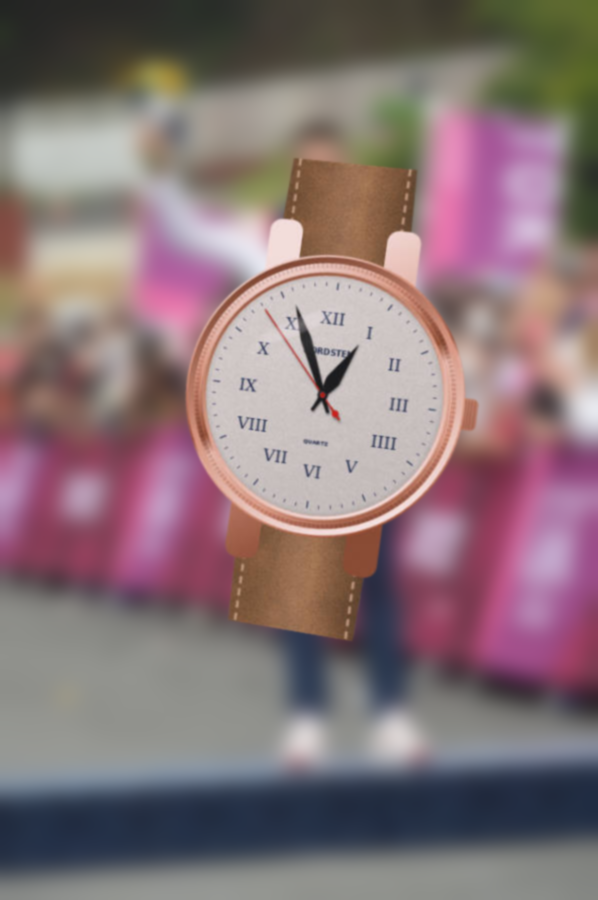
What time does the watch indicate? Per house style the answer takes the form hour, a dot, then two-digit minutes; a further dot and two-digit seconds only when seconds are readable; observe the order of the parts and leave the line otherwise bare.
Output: 12.55.53
